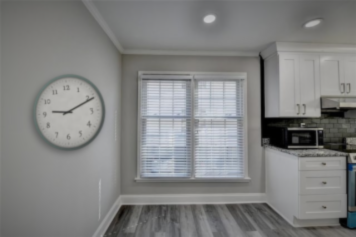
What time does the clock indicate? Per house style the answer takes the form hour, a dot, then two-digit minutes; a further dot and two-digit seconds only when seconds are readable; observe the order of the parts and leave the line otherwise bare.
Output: 9.11
